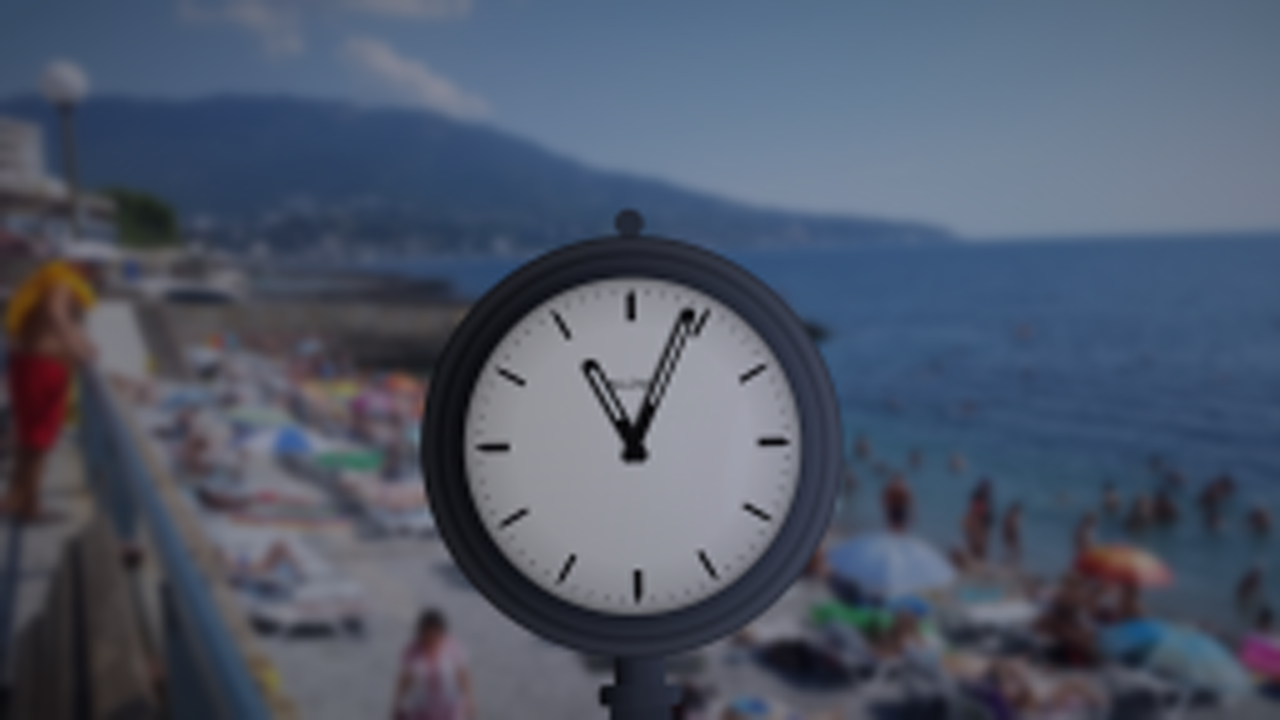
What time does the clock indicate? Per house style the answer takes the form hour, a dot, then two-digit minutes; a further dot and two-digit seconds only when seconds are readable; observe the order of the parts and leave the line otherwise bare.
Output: 11.04
